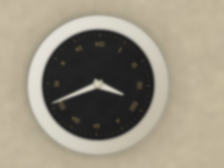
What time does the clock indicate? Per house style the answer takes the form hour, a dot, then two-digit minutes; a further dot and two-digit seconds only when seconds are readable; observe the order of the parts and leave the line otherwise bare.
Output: 3.41
